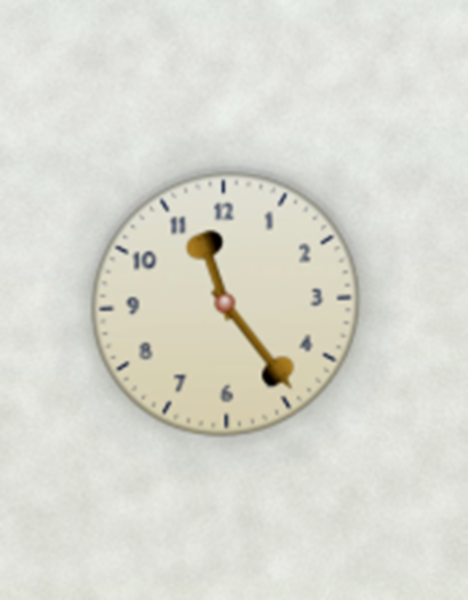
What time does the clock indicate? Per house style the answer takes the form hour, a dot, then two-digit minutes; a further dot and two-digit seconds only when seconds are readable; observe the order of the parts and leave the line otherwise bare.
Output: 11.24
